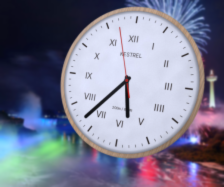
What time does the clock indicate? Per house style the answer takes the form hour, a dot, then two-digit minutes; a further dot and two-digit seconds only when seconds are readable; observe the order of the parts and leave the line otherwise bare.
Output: 5.36.57
